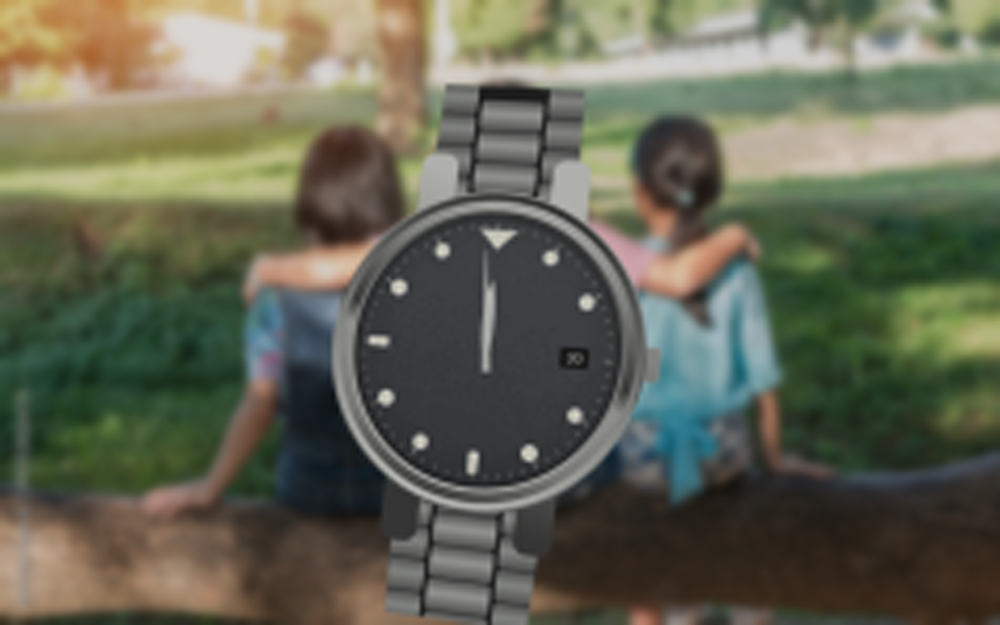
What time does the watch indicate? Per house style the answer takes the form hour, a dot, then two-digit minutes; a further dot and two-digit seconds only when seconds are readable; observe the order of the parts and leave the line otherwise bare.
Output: 11.59
